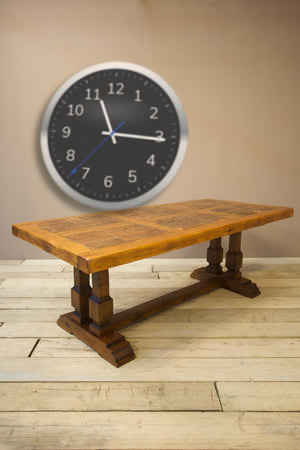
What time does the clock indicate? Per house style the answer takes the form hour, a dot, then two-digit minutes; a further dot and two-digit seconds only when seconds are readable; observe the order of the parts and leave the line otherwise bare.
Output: 11.15.37
